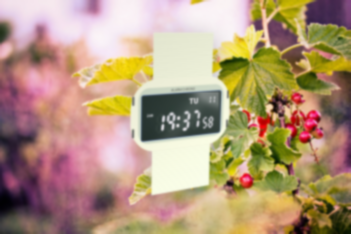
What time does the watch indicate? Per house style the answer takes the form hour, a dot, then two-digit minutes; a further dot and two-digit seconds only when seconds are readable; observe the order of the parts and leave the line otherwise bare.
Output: 19.37.58
